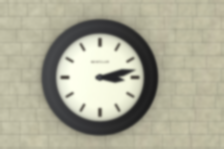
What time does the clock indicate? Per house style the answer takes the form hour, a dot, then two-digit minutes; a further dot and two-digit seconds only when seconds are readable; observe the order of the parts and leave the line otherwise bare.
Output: 3.13
